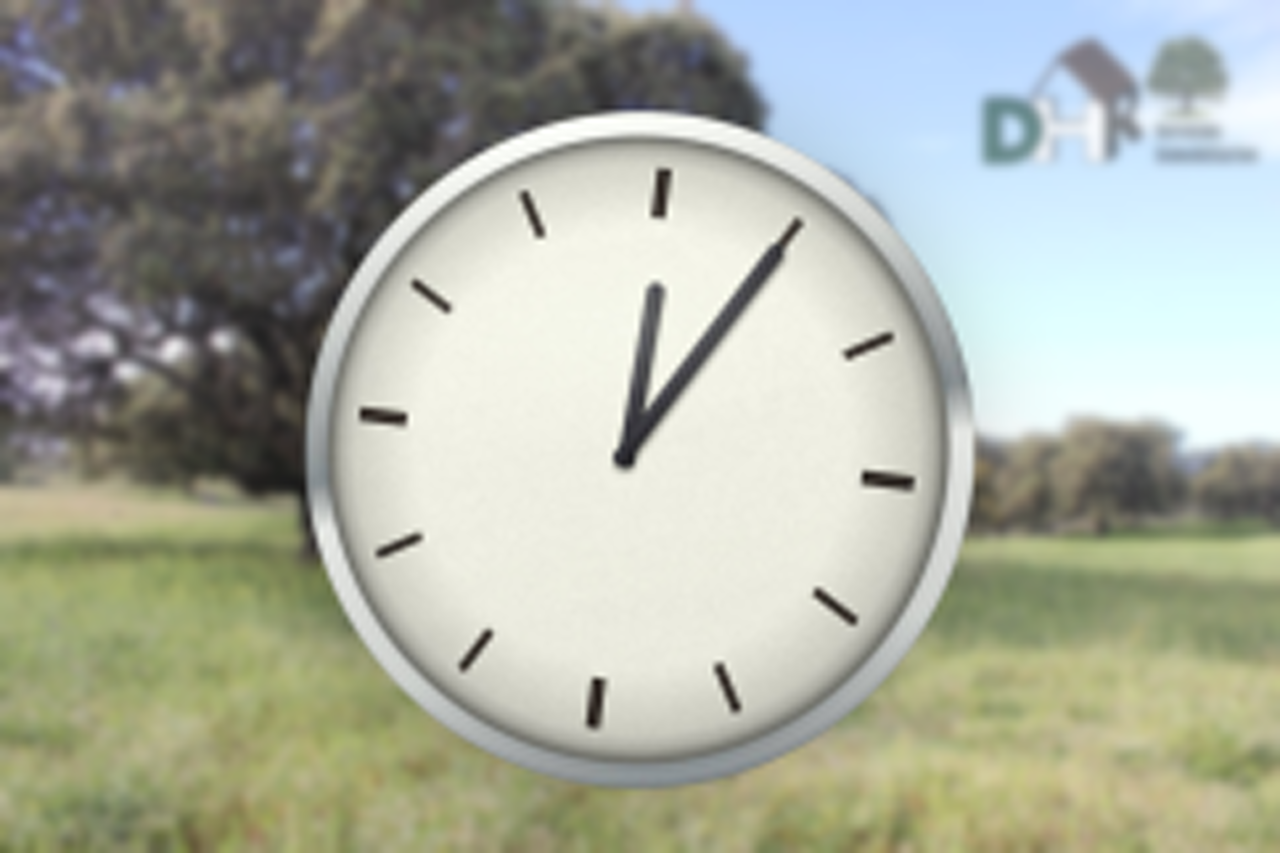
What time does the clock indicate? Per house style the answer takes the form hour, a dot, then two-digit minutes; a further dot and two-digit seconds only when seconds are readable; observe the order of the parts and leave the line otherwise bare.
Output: 12.05
